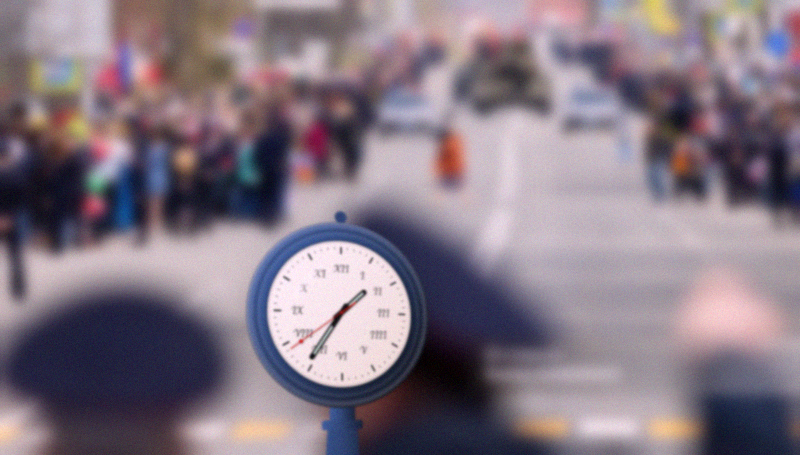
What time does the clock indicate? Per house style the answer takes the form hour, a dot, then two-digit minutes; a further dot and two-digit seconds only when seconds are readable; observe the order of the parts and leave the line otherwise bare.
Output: 1.35.39
